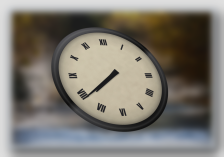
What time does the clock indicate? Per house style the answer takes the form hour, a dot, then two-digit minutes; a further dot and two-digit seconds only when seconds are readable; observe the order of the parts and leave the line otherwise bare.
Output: 7.39
